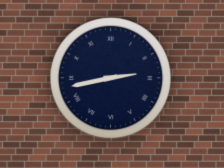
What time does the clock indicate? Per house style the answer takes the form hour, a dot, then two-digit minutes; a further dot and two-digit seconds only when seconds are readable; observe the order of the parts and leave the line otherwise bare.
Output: 2.43
